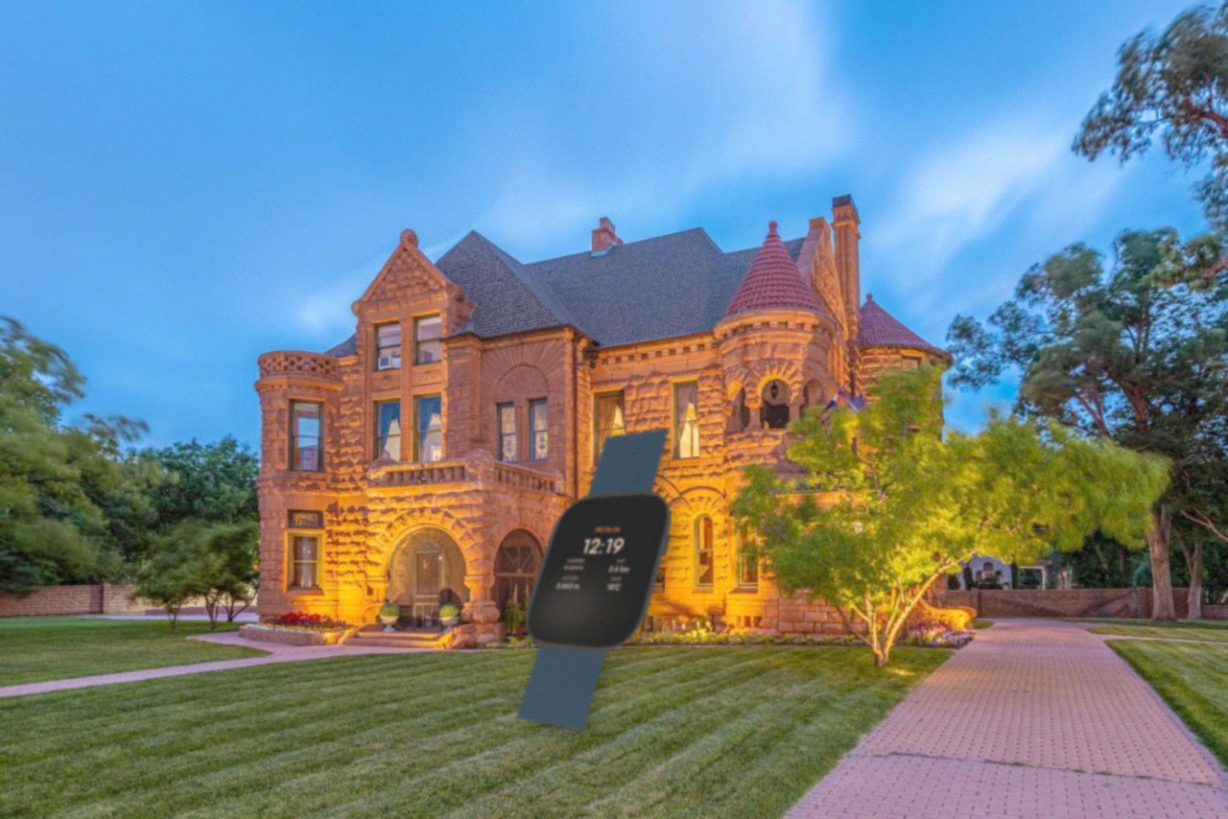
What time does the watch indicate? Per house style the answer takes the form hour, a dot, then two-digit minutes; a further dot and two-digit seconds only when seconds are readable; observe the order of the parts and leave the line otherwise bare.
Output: 12.19
